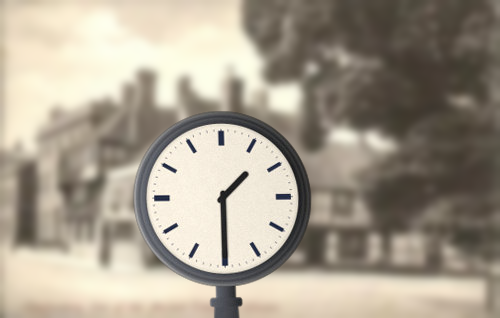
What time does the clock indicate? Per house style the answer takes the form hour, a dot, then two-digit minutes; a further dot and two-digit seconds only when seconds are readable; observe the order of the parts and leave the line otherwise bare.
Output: 1.30
